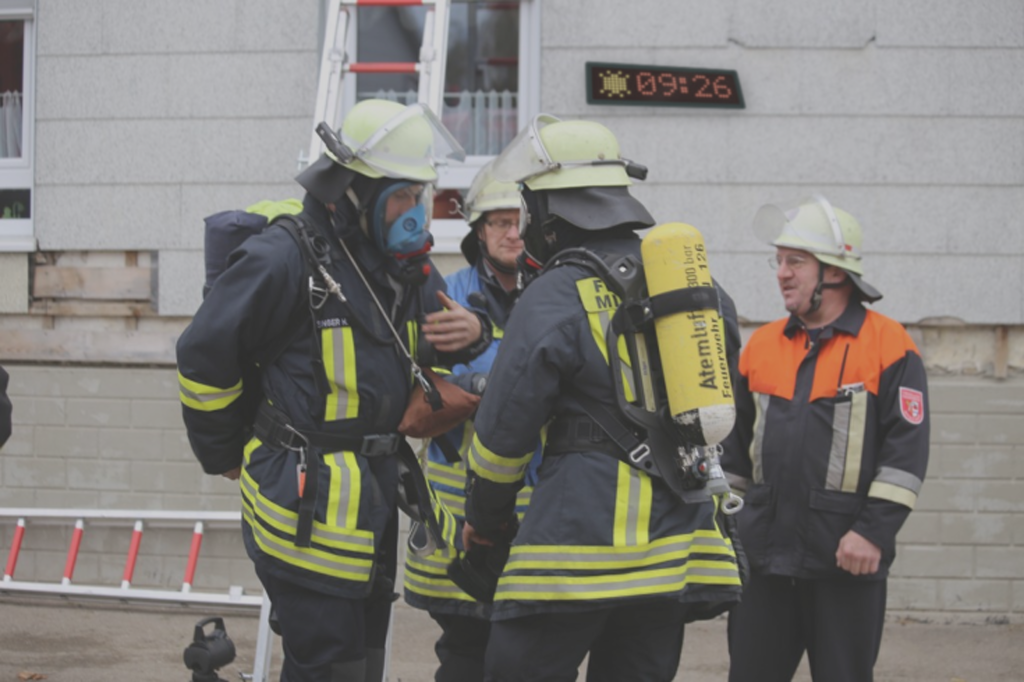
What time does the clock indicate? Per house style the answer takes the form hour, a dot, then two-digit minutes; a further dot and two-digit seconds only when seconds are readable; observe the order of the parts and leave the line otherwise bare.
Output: 9.26
